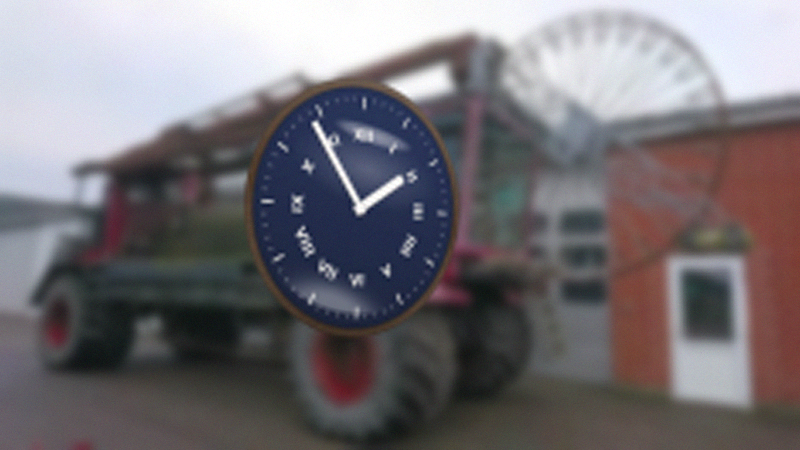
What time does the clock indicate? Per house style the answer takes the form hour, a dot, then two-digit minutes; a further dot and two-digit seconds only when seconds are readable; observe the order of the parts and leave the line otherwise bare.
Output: 1.54
